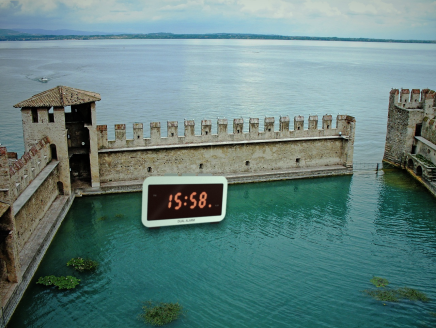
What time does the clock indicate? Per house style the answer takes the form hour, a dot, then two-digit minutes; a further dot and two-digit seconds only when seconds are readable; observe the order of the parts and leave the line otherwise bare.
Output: 15.58
